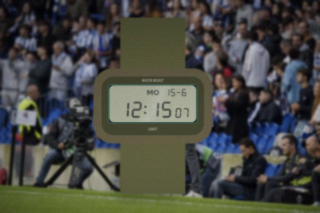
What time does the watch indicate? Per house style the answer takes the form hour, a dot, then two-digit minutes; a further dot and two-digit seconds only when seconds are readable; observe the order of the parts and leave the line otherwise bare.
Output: 12.15.07
